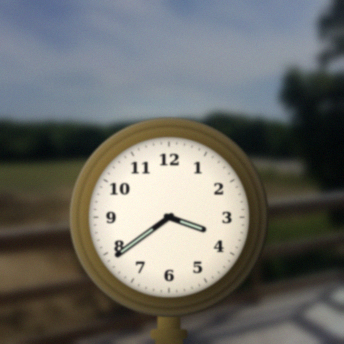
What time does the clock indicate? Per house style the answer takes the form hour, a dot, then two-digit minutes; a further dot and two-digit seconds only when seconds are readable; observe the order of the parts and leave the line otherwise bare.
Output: 3.39
